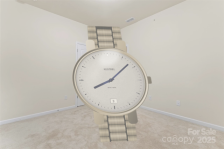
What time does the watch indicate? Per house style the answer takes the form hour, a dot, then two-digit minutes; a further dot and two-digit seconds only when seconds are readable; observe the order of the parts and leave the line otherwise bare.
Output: 8.08
